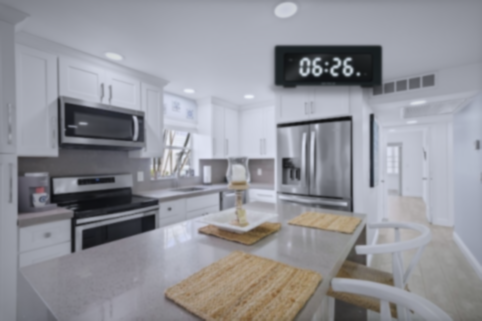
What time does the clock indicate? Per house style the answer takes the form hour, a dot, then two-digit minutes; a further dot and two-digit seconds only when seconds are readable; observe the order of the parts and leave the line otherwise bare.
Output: 6.26
